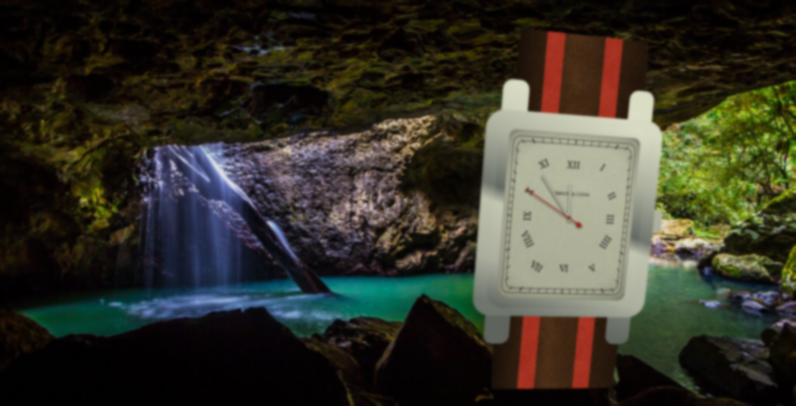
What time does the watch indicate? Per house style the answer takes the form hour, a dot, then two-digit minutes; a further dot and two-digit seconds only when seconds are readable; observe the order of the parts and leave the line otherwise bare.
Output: 11.53.50
